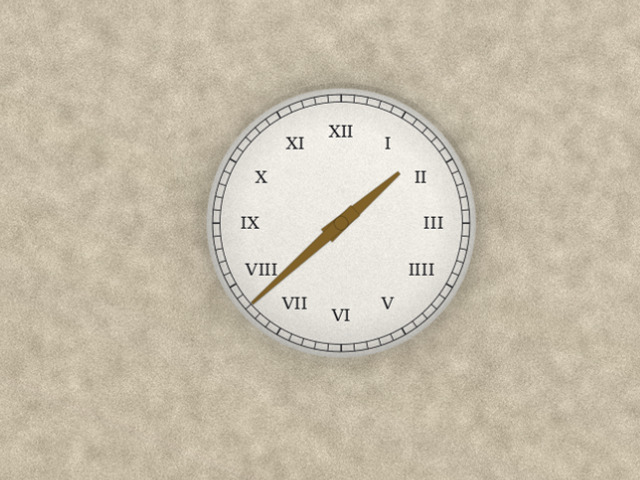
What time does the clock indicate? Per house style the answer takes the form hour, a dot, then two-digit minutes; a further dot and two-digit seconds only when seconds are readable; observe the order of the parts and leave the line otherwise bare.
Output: 1.38
